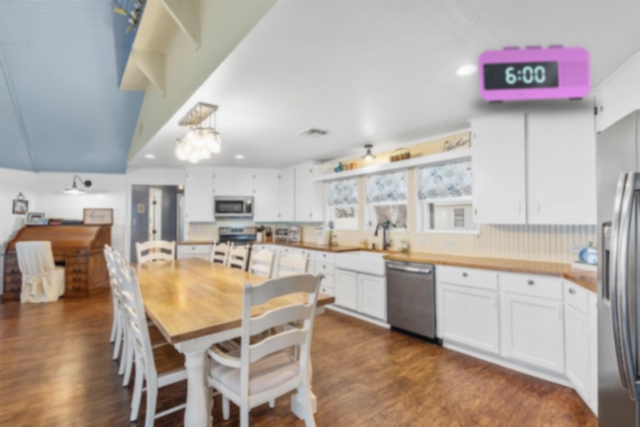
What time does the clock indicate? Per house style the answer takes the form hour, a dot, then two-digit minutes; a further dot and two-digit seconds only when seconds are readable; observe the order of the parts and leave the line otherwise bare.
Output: 6.00
